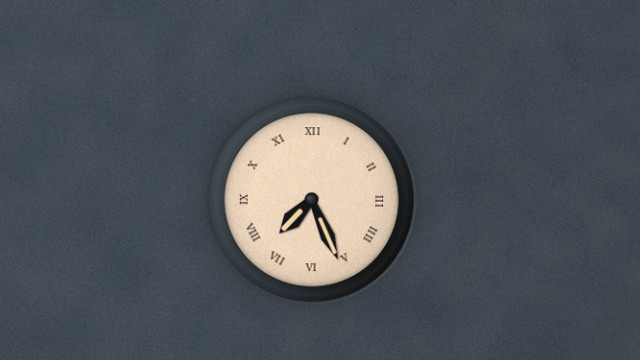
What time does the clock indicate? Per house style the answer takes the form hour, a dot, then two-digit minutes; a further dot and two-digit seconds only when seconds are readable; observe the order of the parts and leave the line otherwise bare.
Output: 7.26
